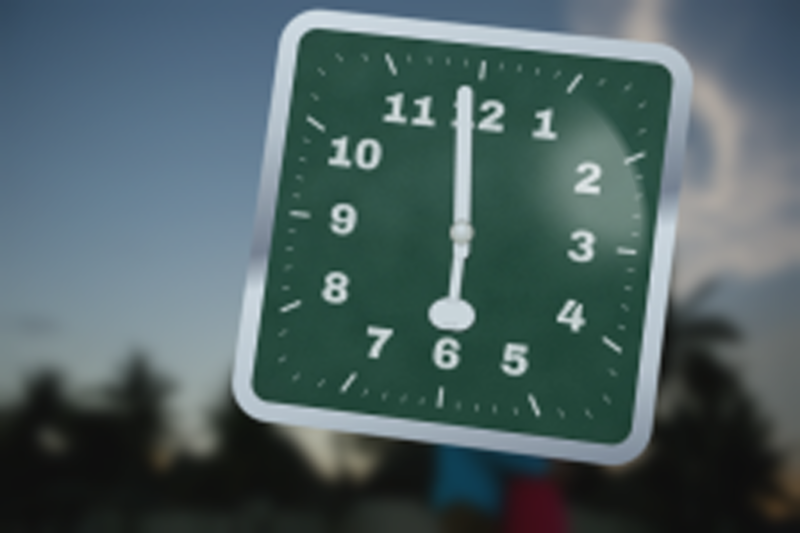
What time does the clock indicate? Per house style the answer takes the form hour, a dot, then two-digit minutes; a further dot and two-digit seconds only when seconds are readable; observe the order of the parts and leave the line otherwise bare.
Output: 5.59
